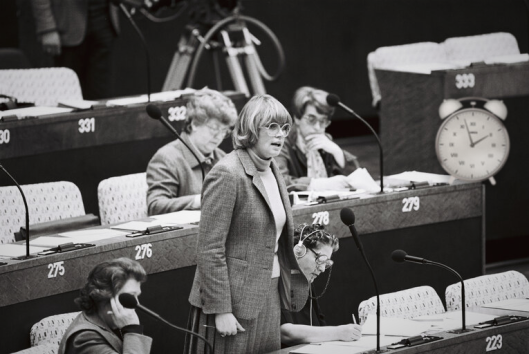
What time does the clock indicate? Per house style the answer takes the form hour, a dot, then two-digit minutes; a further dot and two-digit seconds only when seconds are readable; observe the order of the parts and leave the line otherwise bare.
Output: 1.57
